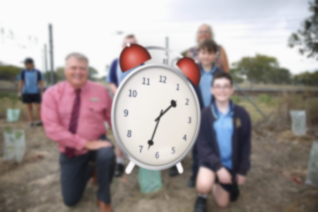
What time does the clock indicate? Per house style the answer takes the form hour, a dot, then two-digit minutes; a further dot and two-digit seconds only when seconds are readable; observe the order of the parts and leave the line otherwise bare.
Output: 1.33
